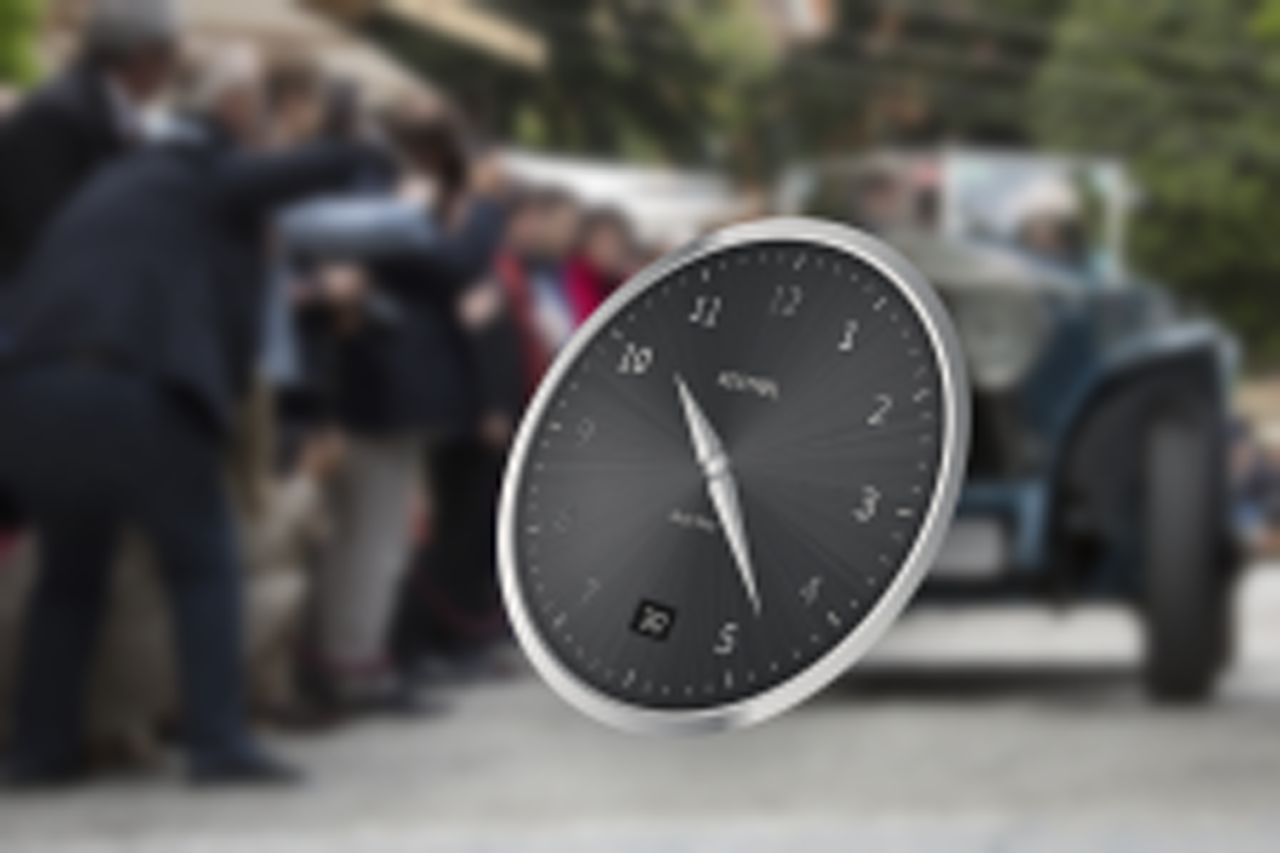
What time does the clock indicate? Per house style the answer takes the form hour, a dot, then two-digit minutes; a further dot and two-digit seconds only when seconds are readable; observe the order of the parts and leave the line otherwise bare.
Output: 10.23
